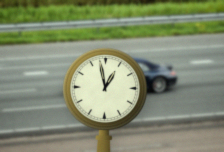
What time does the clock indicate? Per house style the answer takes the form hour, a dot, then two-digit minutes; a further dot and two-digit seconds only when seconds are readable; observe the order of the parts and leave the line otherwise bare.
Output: 12.58
